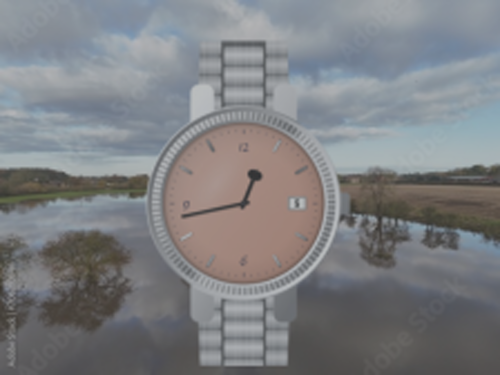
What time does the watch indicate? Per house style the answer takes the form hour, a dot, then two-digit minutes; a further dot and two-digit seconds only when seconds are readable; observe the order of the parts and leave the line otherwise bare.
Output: 12.43
